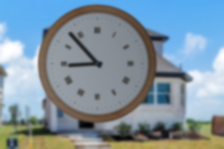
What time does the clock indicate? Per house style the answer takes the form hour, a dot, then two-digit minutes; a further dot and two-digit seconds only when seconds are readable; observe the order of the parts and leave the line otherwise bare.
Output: 8.53
